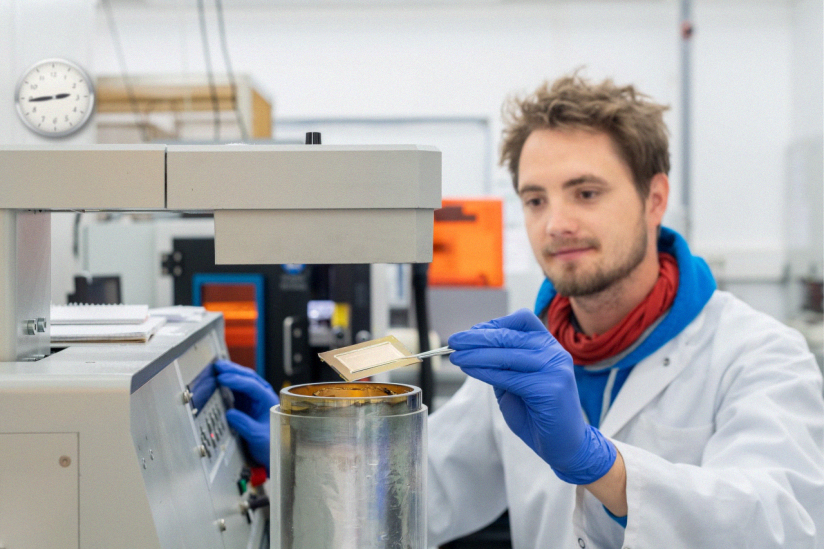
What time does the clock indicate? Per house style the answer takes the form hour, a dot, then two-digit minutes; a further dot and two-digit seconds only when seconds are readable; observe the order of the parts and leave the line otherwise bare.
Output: 2.44
